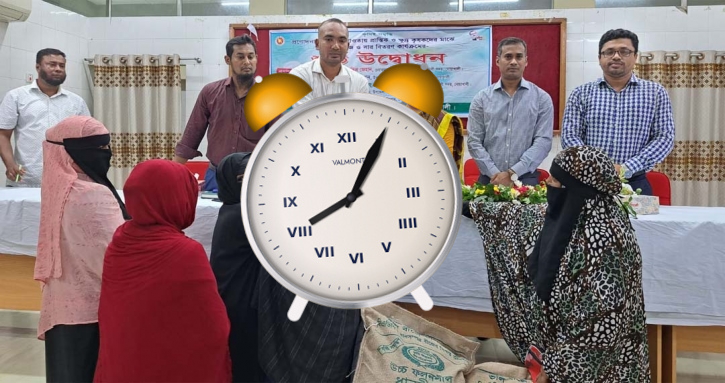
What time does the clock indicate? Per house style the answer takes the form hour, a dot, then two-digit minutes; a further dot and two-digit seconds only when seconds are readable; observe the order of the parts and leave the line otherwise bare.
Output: 8.05
